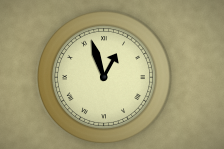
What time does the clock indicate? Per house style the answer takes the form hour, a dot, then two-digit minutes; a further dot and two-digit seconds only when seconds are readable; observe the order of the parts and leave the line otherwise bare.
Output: 12.57
